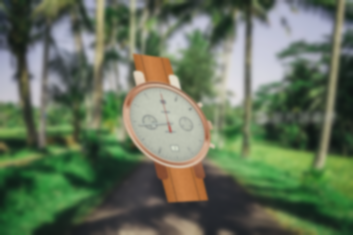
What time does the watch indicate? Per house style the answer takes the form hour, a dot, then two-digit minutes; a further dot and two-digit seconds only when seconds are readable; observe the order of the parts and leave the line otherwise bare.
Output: 8.44
